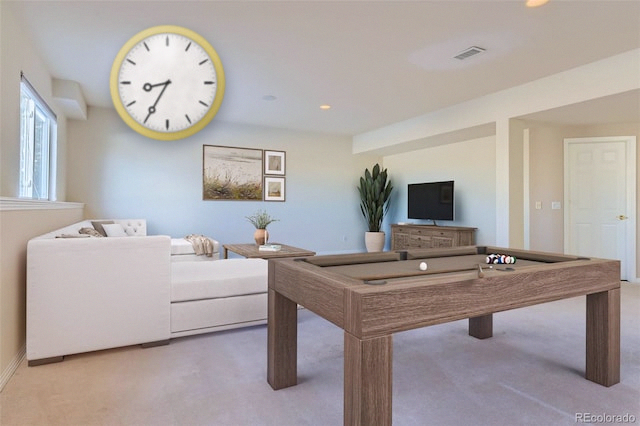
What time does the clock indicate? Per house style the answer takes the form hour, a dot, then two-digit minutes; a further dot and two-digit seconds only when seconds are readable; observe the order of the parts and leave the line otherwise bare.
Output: 8.35
